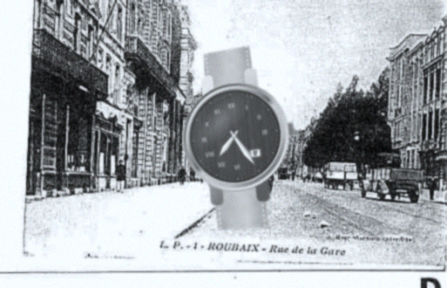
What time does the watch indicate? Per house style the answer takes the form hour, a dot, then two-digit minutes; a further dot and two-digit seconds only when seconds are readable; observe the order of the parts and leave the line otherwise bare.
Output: 7.25
